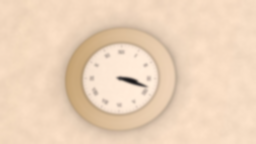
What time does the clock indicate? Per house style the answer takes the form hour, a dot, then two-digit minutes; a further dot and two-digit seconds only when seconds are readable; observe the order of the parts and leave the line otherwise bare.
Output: 3.18
